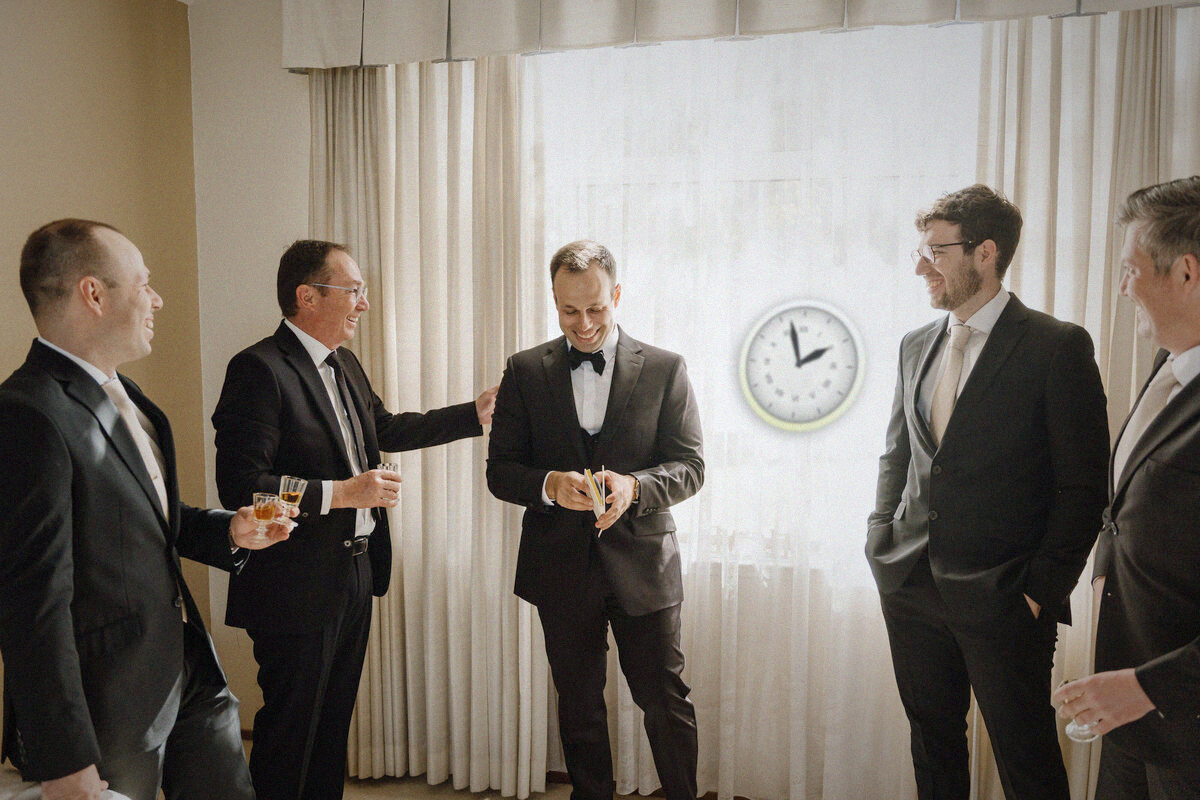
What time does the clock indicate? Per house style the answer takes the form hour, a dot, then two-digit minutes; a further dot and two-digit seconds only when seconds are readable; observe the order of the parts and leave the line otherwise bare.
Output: 1.57
